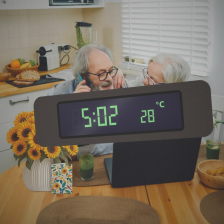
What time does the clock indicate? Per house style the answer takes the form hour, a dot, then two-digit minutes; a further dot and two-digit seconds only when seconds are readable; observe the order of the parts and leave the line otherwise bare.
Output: 5.02
